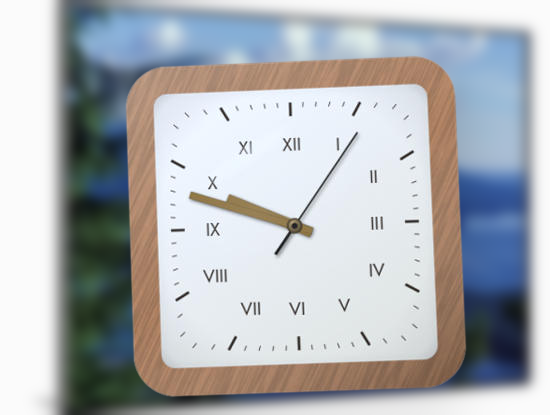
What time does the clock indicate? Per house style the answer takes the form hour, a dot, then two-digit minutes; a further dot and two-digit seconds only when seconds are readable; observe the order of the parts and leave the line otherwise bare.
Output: 9.48.06
